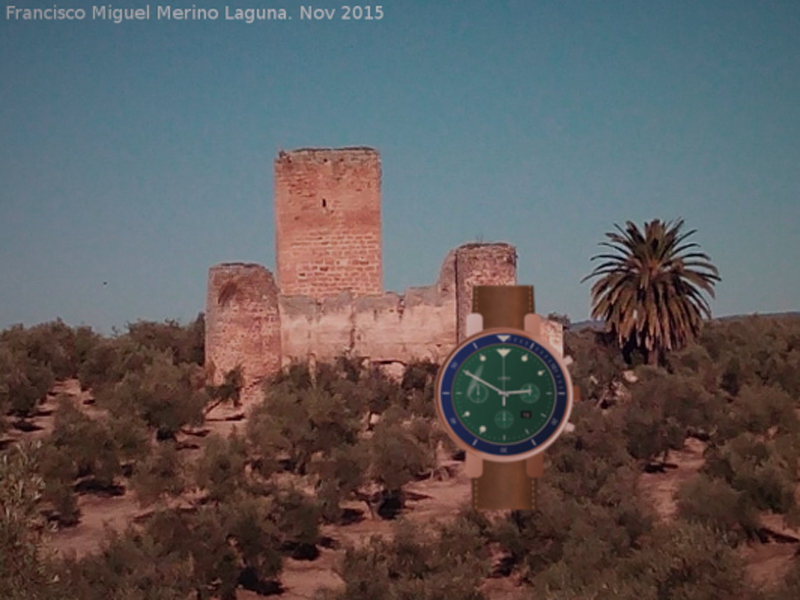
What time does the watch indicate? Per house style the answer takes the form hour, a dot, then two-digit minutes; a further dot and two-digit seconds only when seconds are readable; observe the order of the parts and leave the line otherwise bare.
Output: 2.50
